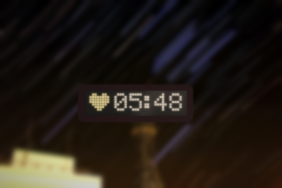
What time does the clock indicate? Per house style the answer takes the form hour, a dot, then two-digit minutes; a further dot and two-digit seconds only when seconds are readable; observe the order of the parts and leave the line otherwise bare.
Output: 5.48
